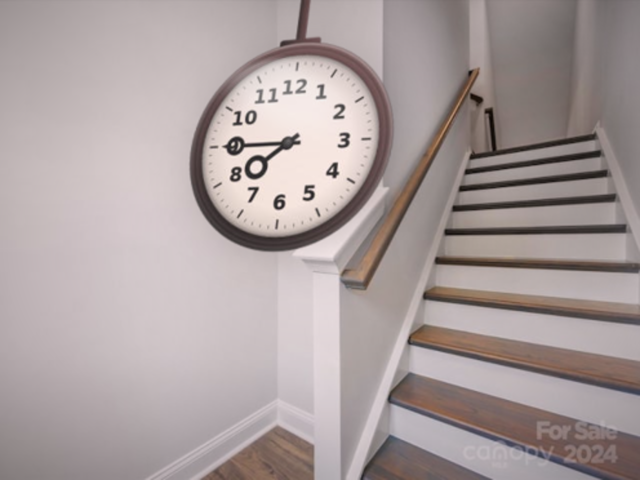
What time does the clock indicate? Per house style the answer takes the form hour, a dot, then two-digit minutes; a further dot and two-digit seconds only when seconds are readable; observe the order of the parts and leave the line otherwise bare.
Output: 7.45
